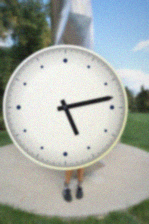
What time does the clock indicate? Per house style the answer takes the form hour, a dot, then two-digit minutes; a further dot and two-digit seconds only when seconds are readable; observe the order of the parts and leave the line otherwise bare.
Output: 5.13
